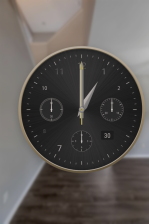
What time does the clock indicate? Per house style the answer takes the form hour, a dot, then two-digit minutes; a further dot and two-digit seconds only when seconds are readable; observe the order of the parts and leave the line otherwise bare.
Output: 1.00
